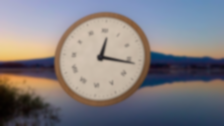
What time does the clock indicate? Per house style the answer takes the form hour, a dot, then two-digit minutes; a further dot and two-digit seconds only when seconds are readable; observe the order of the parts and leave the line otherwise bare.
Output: 12.16
